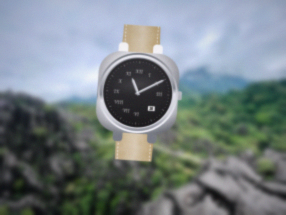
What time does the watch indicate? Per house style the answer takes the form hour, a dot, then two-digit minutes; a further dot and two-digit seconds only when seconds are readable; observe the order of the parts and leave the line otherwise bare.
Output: 11.10
